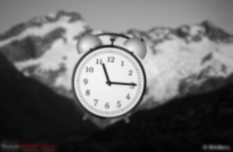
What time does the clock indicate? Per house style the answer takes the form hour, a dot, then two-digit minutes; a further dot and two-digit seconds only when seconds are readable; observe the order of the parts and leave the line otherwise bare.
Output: 11.15
